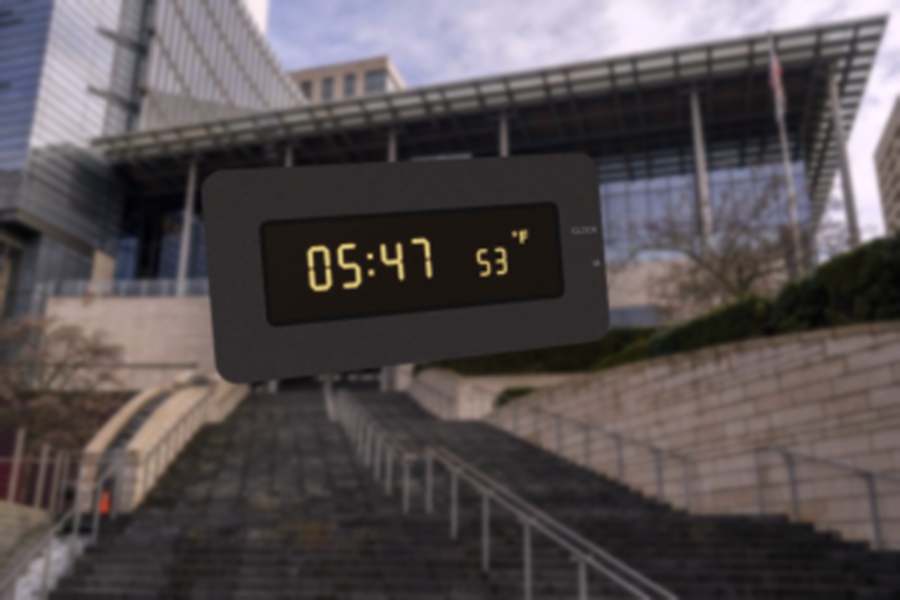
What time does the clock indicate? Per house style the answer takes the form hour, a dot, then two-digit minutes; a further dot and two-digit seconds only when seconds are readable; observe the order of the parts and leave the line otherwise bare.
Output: 5.47
